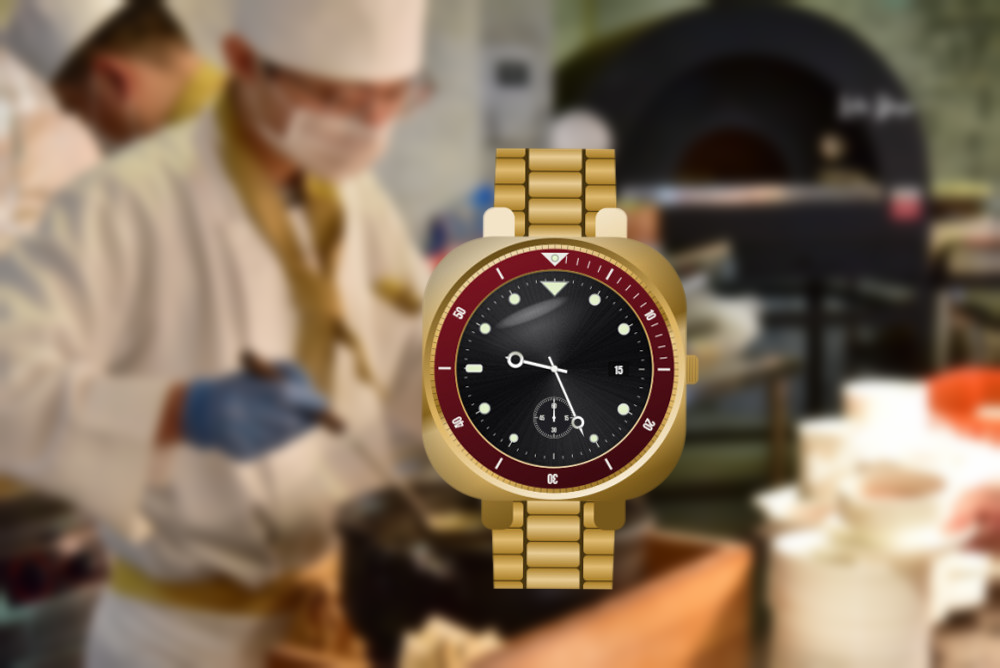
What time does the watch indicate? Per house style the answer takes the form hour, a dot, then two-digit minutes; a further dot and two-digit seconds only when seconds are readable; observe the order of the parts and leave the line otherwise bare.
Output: 9.26
